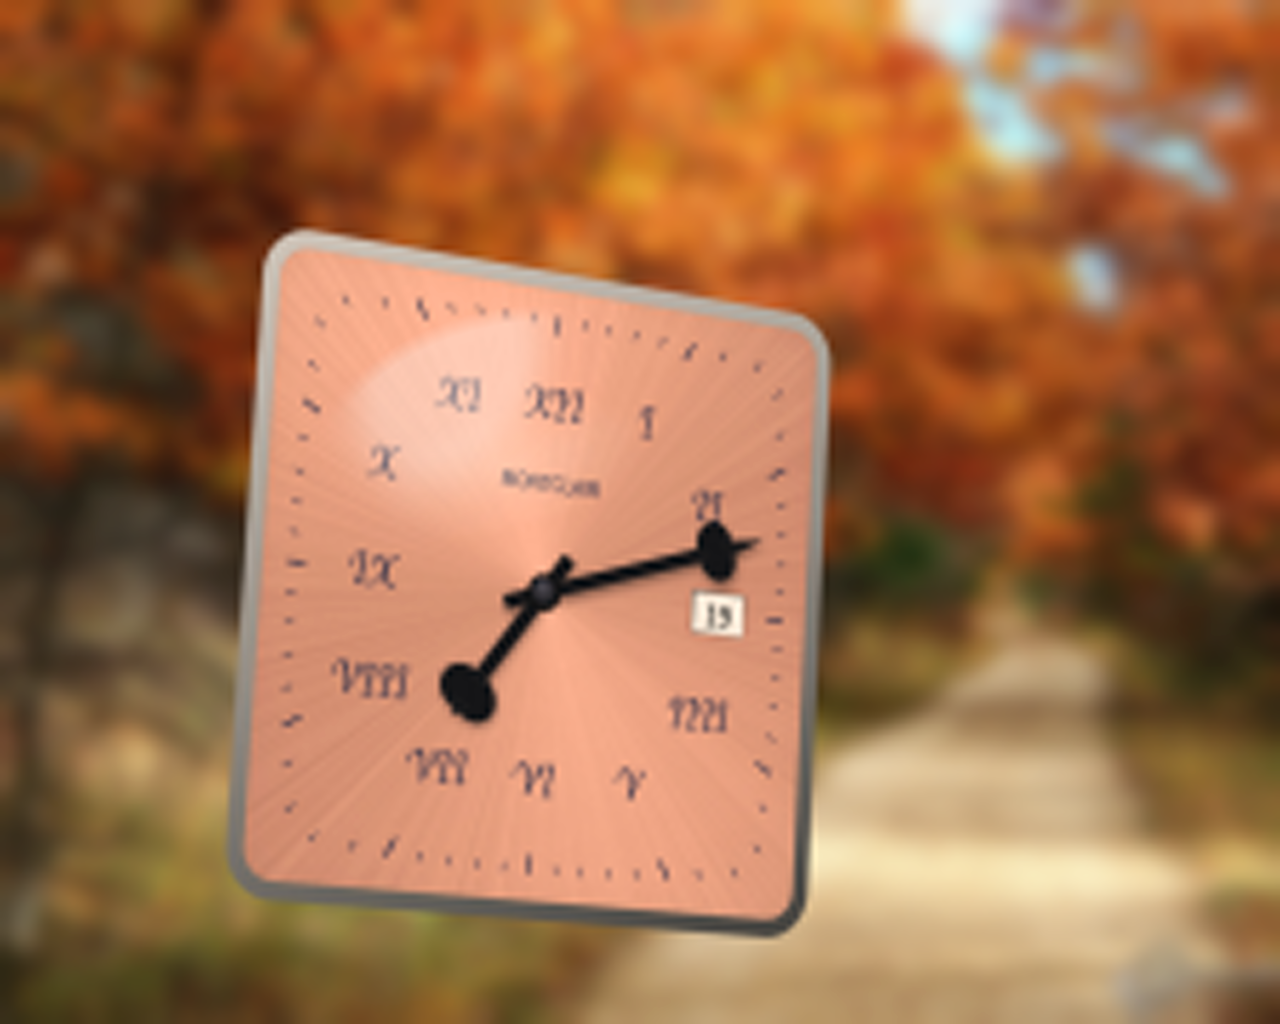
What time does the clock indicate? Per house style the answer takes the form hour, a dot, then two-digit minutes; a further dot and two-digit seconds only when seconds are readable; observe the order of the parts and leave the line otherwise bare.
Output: 7.12
